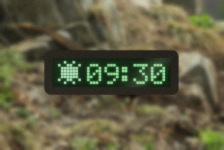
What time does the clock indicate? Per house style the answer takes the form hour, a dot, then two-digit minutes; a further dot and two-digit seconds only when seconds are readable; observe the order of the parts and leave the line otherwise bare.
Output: 9.30
